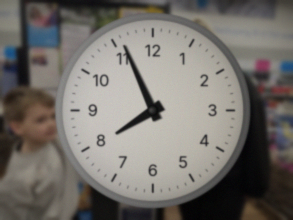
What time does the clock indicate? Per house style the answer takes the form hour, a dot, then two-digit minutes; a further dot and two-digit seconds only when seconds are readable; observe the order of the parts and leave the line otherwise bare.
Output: 7.56
